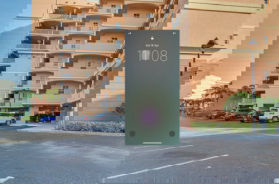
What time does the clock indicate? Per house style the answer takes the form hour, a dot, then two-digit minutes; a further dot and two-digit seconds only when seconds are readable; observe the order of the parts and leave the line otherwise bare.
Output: 11.08
